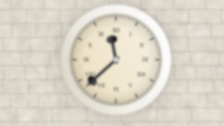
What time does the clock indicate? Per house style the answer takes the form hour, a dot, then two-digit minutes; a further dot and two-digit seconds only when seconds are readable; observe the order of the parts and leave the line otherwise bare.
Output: 11.38
